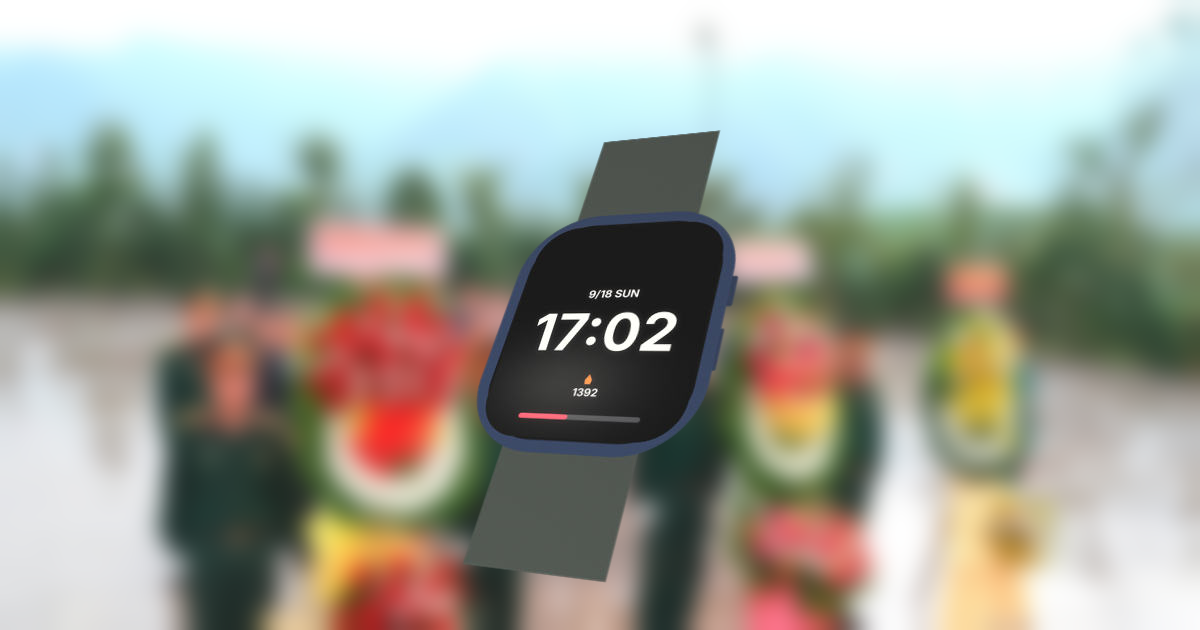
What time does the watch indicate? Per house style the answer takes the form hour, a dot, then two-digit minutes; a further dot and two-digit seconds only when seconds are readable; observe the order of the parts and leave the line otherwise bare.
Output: 17.02
